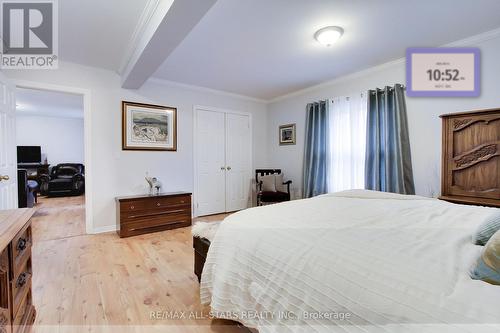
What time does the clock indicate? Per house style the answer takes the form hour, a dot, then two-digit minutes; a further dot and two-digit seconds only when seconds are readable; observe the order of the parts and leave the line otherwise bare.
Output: 10.52
